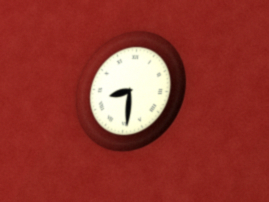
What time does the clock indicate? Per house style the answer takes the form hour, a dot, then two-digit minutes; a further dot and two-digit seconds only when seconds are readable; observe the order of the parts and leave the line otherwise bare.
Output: 8.29
